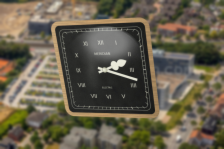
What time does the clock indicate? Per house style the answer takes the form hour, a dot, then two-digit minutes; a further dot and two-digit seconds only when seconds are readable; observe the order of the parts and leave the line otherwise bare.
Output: 2.18
